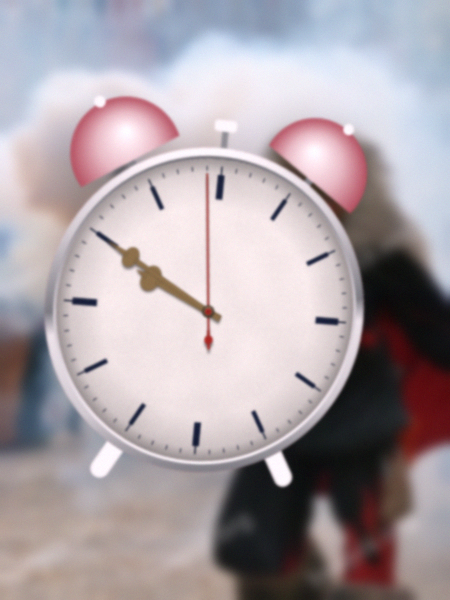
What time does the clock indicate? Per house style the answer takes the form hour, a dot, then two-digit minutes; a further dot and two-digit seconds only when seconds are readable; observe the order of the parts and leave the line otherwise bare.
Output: 9.49.59
